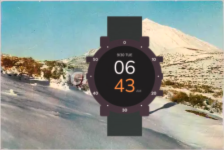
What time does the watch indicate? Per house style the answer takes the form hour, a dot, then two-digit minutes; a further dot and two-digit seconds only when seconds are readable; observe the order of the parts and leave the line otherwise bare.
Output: 6.43
